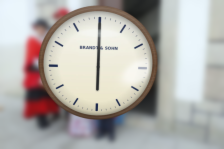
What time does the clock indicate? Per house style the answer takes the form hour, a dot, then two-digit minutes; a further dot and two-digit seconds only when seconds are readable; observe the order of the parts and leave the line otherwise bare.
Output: 6.00
